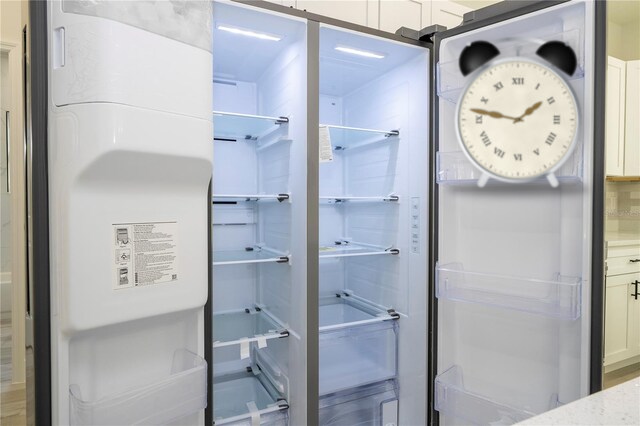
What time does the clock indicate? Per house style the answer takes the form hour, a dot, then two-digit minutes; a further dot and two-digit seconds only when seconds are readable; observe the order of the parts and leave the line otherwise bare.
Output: 1.47
